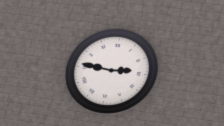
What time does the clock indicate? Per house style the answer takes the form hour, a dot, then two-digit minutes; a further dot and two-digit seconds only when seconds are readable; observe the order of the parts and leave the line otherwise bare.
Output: 2.46
